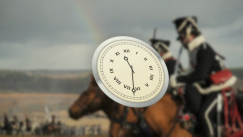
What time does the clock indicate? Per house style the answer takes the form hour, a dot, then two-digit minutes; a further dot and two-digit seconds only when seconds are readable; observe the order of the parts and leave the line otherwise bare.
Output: 11.32
